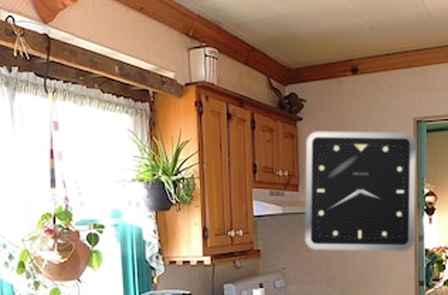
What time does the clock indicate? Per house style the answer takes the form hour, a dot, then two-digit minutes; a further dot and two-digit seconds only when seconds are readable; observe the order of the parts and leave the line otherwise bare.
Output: 3.40
